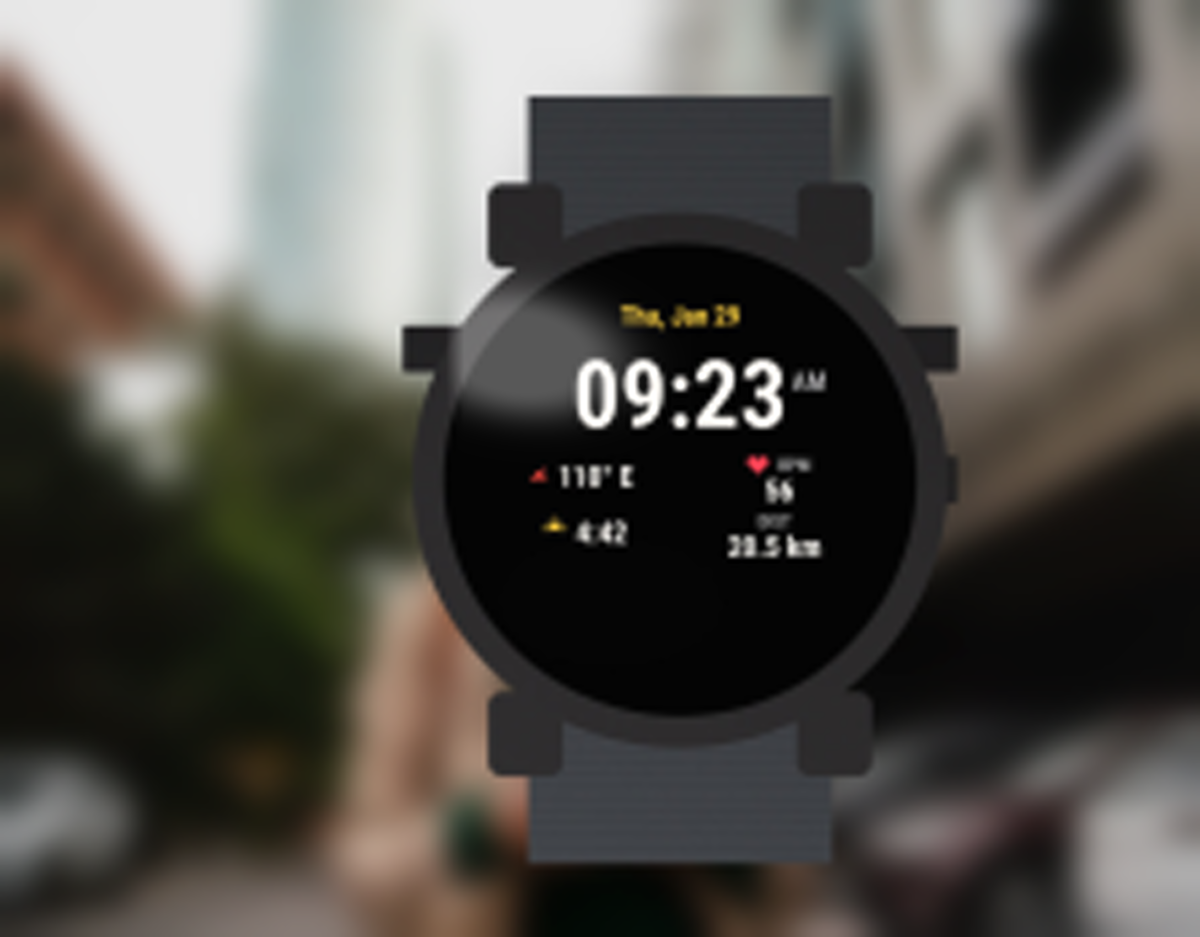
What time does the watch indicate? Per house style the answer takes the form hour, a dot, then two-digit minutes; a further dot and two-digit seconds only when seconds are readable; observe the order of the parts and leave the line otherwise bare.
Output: 9.23
